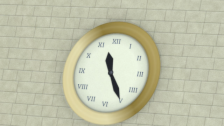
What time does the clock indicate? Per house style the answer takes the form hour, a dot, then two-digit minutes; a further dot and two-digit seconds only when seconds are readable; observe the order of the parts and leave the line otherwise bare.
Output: 11.25
